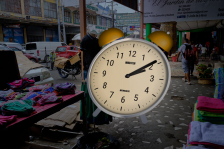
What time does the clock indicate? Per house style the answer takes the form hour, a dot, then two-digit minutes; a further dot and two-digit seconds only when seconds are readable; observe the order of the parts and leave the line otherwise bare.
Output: 2.09
